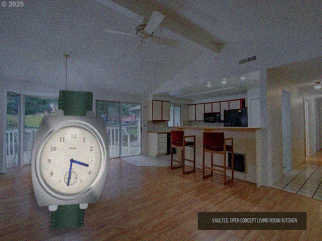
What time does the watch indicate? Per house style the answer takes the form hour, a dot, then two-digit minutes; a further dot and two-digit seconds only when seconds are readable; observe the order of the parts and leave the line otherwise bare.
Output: 3.31
